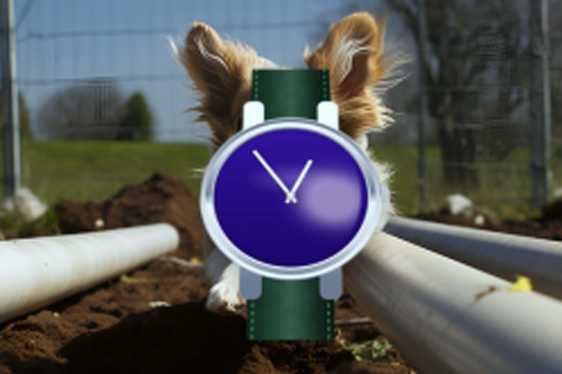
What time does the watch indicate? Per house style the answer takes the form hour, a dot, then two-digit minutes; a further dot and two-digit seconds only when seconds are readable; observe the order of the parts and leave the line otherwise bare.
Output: 12.54
